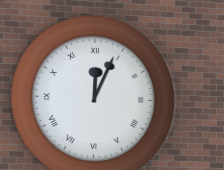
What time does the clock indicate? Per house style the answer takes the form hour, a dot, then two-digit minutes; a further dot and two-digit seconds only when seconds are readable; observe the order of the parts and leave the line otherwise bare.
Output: 12.04
